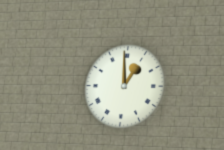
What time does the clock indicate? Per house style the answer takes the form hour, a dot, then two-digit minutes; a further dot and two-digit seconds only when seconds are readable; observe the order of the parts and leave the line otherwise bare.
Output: 12.59
